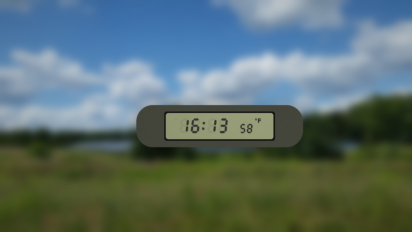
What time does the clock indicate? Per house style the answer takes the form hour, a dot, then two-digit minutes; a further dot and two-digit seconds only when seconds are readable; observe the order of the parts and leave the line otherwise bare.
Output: 16.13
